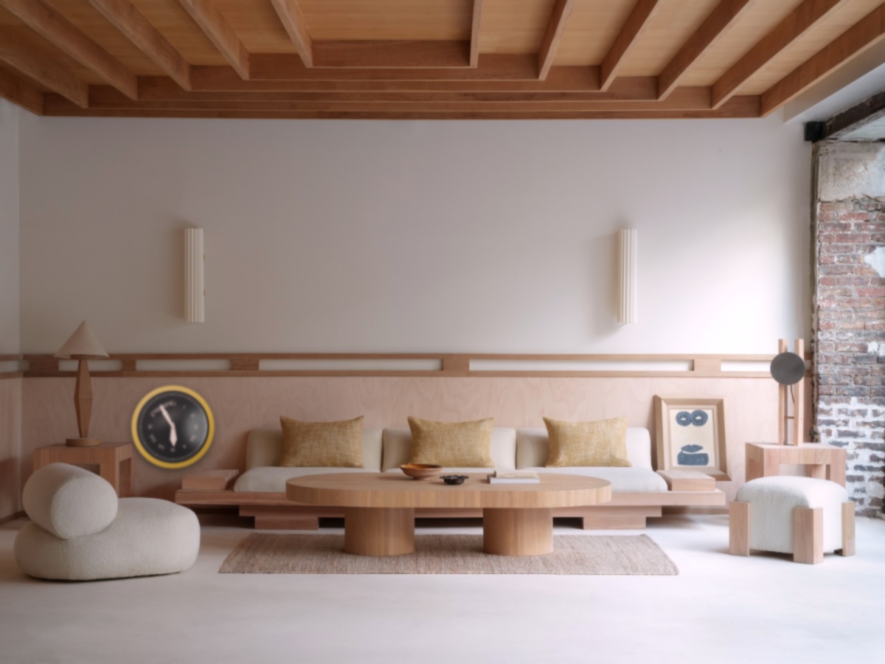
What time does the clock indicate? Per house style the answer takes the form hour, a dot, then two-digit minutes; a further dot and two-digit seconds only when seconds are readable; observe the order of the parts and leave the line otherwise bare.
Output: 5.55
